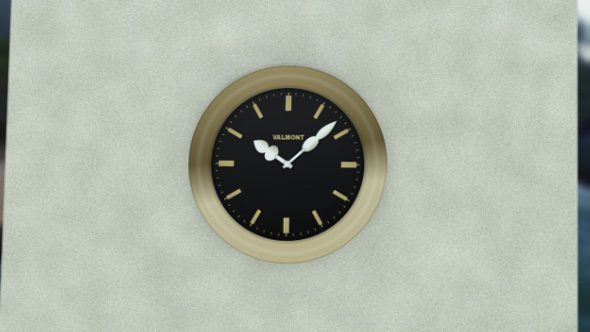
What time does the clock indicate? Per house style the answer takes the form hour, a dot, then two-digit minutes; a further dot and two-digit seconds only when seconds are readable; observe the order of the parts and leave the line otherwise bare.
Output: 10.08
